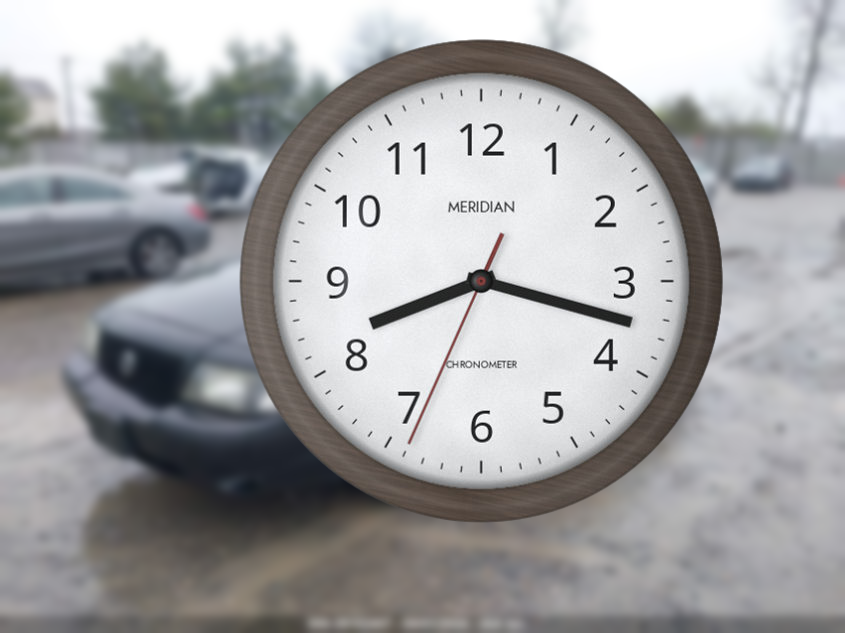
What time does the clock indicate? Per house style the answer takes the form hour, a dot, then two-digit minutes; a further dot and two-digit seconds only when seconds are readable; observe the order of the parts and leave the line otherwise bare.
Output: 8.17.34
